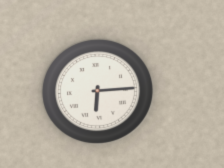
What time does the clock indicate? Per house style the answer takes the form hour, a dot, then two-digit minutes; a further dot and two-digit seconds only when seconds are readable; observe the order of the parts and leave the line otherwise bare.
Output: 6.15
